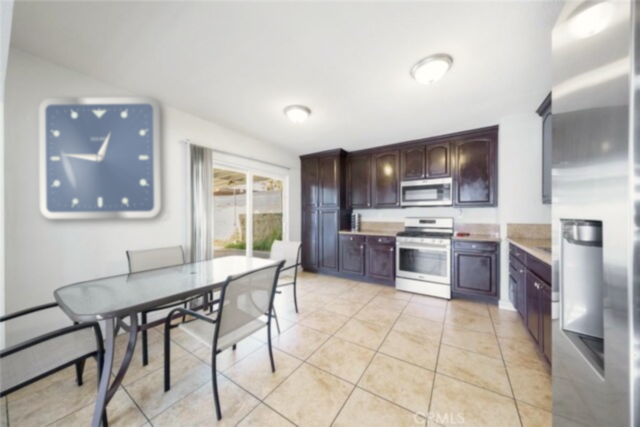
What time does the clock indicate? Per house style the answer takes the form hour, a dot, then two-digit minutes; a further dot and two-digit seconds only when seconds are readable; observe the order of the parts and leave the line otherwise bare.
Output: 12.46
